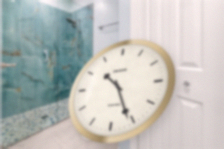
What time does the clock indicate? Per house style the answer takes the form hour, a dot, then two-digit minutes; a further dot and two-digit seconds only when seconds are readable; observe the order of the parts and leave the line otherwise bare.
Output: 10.26
